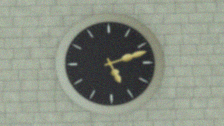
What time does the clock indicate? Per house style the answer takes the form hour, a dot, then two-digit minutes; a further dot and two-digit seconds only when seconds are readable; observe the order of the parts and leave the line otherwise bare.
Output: 5.12
